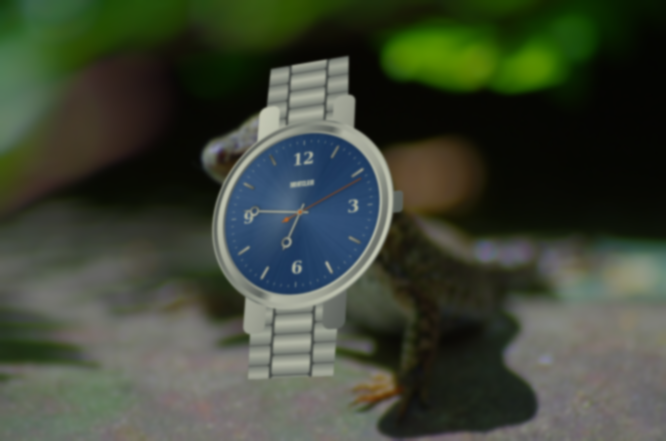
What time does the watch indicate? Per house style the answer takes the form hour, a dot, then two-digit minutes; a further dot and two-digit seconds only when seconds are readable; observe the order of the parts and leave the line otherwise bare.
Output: 6.46.11
